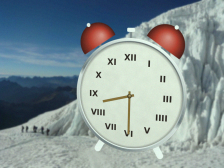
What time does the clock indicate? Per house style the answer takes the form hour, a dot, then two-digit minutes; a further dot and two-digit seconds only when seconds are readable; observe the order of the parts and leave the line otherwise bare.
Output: 8.30
